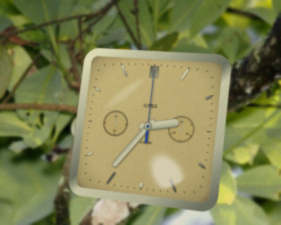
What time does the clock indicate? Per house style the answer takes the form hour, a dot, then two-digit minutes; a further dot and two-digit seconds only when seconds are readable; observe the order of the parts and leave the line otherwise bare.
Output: 2.36
